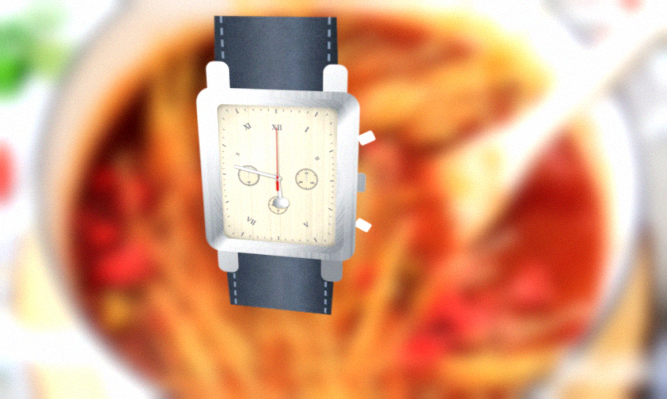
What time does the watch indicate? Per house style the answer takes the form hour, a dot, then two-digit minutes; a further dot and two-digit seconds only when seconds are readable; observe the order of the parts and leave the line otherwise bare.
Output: 5.47
